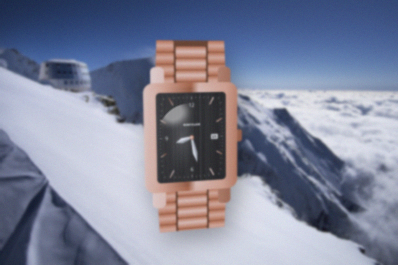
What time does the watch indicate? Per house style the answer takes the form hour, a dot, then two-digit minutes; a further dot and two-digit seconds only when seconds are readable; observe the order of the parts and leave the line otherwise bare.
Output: 8.28
